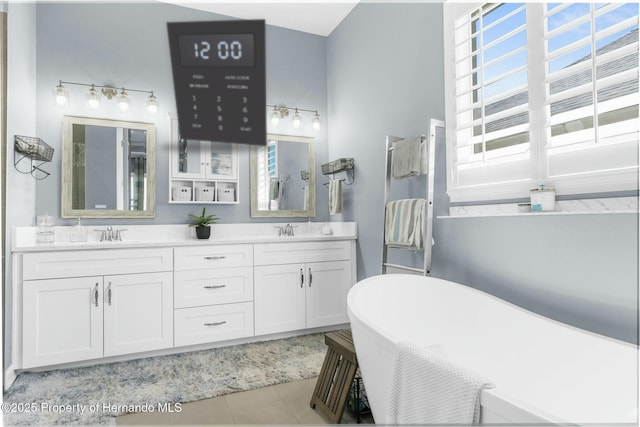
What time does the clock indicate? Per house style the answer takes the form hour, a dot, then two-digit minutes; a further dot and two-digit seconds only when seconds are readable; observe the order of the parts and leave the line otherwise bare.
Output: 12.00
